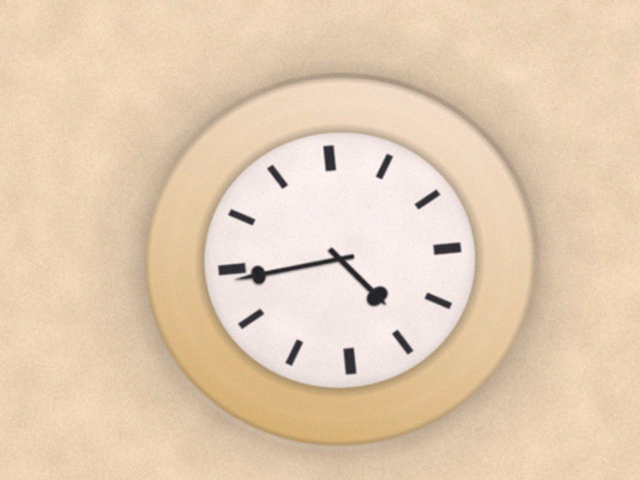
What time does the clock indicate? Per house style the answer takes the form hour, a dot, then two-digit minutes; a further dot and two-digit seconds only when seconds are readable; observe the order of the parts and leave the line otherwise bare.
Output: 4.44
